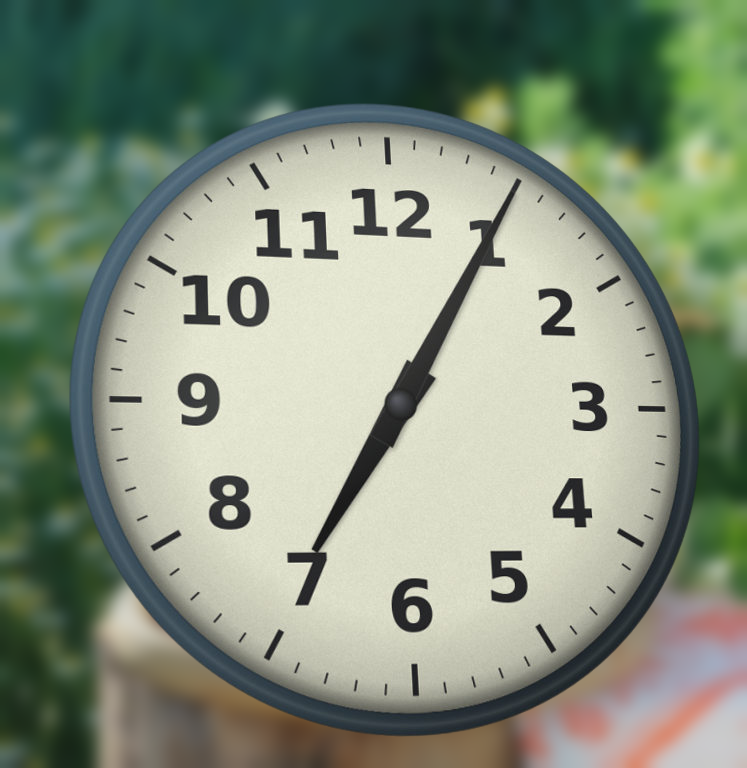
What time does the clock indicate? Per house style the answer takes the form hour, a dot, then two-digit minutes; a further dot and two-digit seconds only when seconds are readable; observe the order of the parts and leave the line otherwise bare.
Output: 7.05
